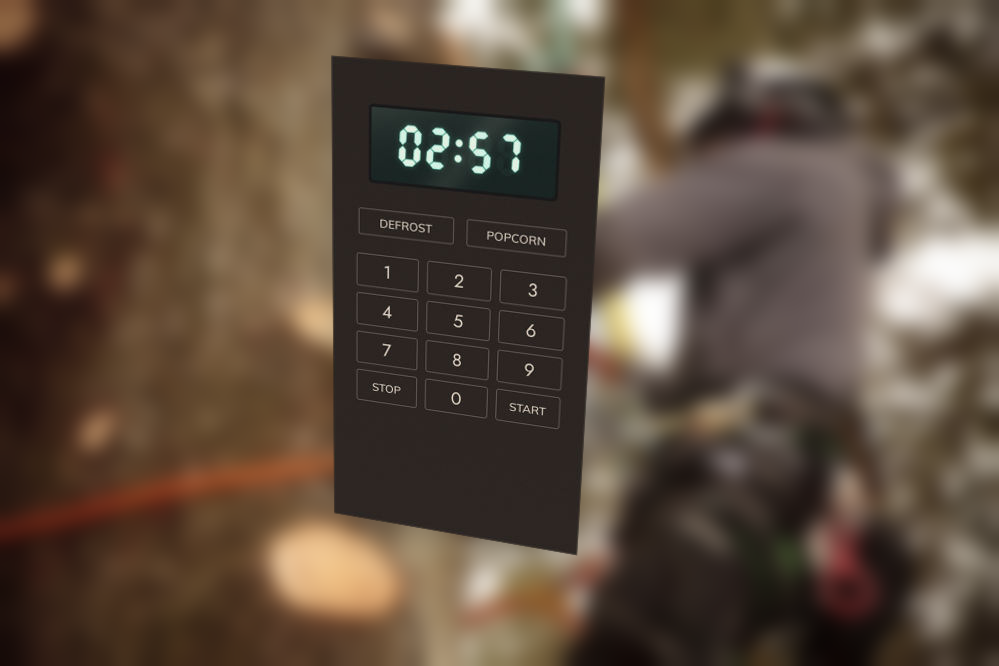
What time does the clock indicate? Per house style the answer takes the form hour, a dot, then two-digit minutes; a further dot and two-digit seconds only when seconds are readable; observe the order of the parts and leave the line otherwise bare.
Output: 2.57
